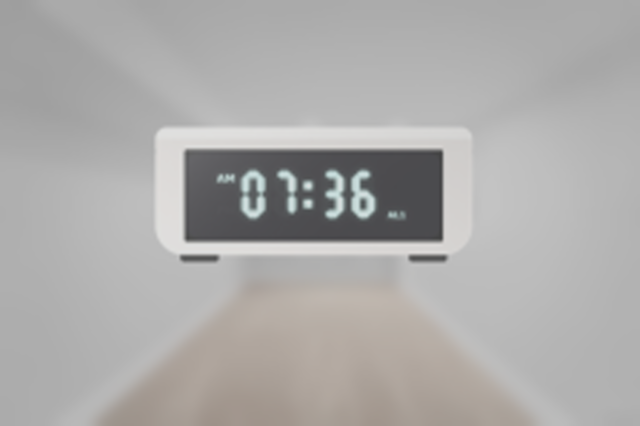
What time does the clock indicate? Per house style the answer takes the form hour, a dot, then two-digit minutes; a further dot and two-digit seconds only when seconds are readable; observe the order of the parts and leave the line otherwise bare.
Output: 7.36
